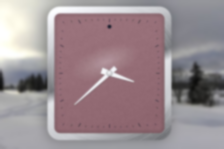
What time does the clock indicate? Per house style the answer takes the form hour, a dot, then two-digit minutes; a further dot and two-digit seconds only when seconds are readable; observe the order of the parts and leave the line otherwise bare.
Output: 3.38
